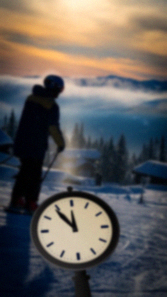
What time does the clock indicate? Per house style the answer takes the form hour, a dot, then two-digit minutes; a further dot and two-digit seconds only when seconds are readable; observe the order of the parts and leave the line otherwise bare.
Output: 11.54
